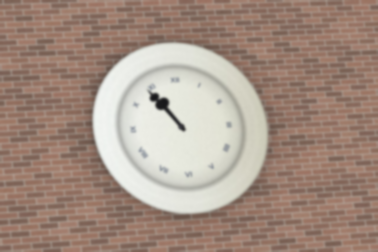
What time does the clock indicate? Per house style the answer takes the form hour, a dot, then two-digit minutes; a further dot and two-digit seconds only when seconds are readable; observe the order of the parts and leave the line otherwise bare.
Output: 10.54
